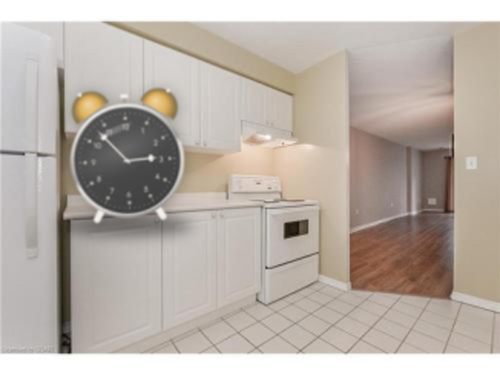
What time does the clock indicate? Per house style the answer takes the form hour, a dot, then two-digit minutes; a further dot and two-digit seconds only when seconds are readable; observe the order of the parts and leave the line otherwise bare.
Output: 2.53
